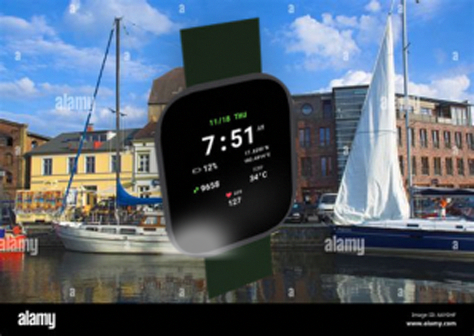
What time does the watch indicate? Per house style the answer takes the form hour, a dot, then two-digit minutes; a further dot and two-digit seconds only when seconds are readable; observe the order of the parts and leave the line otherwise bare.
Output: 7.51
